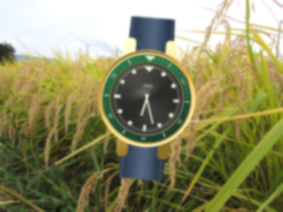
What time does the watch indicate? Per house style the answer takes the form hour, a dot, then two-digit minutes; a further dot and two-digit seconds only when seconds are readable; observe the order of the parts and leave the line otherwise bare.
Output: 6.27
